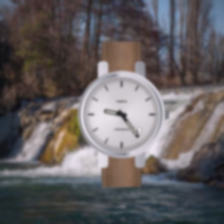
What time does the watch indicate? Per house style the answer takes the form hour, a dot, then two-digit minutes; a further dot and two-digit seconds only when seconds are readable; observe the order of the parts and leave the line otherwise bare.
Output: 9.24
